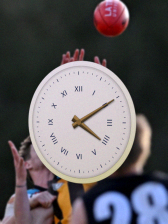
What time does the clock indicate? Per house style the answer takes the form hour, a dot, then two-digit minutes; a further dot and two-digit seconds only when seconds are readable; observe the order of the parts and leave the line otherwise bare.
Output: 4.10
